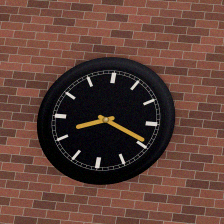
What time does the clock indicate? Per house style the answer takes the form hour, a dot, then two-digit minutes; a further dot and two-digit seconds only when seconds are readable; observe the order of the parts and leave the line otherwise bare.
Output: 8.19
